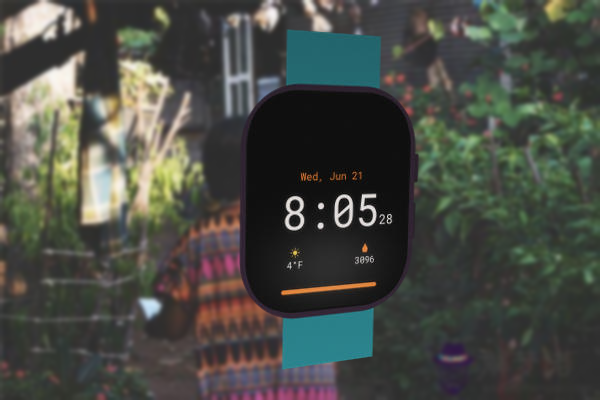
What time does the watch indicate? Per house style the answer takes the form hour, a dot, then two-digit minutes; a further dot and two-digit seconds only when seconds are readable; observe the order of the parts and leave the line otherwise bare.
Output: 8.05.28
